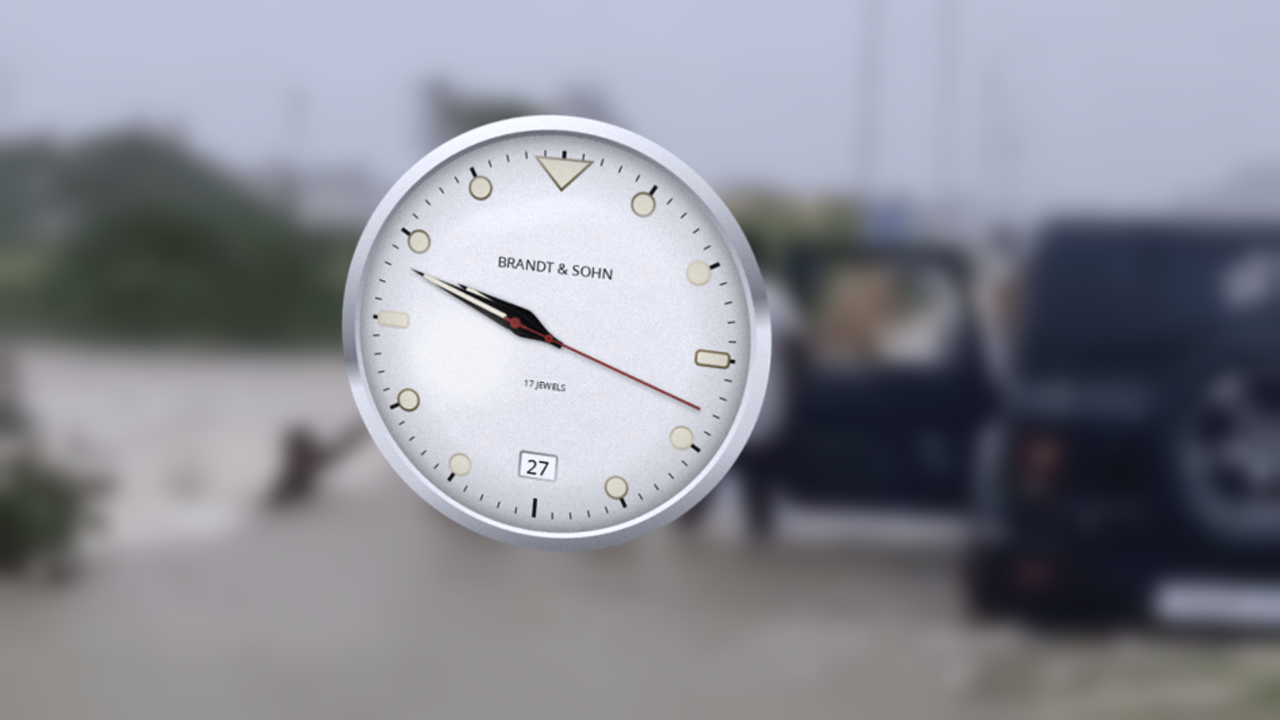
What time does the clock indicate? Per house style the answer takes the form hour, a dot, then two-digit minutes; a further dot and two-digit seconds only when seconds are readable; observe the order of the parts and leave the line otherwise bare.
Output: 9.48.18
